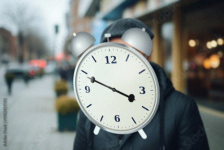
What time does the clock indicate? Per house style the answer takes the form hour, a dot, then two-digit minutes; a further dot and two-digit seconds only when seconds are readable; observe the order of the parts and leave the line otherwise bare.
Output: 3.49
